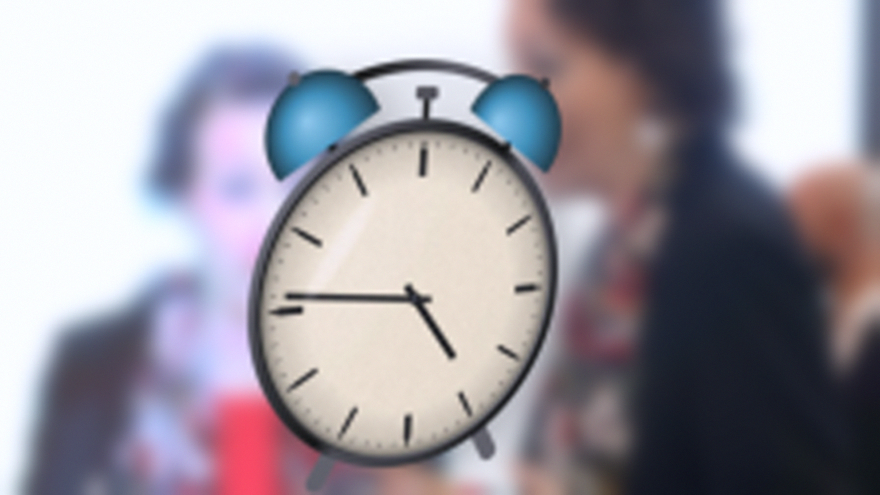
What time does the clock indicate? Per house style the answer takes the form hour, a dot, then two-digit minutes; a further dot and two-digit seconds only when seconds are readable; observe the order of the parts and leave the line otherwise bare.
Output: 4.46
